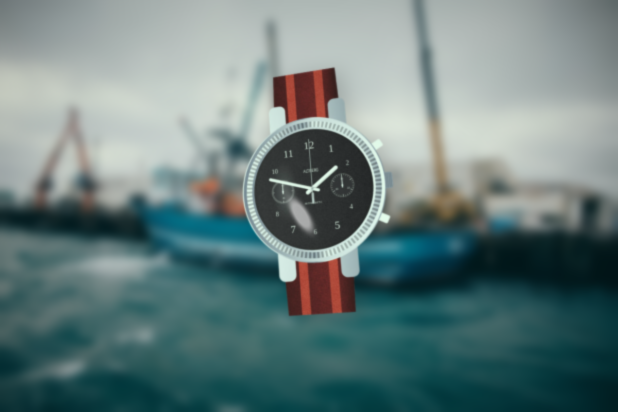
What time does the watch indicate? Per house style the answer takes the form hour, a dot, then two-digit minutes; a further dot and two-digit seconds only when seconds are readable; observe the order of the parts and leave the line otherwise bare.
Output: 1.48
